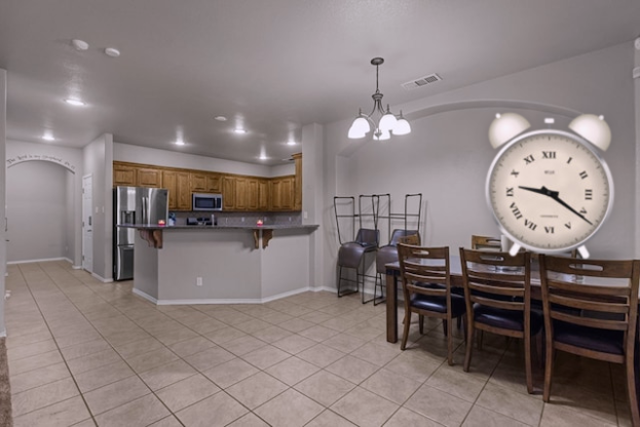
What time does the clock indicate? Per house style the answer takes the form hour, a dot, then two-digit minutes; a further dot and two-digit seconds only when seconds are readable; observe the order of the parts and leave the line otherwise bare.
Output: 9.21
